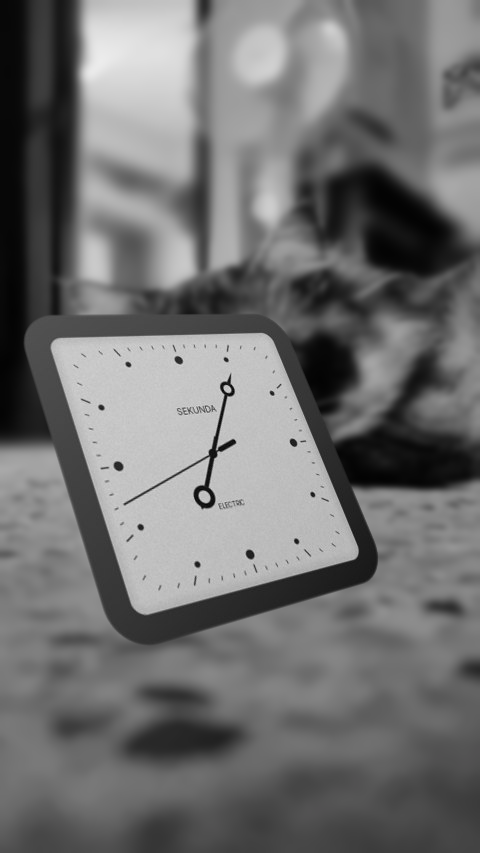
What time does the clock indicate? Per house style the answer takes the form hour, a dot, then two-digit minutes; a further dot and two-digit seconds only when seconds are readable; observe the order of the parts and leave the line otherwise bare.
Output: 7.05.42
